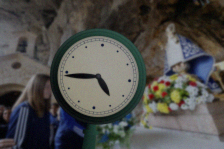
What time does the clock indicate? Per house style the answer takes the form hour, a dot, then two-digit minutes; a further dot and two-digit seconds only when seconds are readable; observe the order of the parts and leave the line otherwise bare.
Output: 4.44
